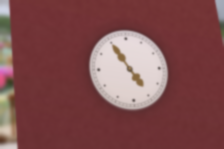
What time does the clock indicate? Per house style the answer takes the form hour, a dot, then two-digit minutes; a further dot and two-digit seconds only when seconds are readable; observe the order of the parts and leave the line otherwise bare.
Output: 4.55
